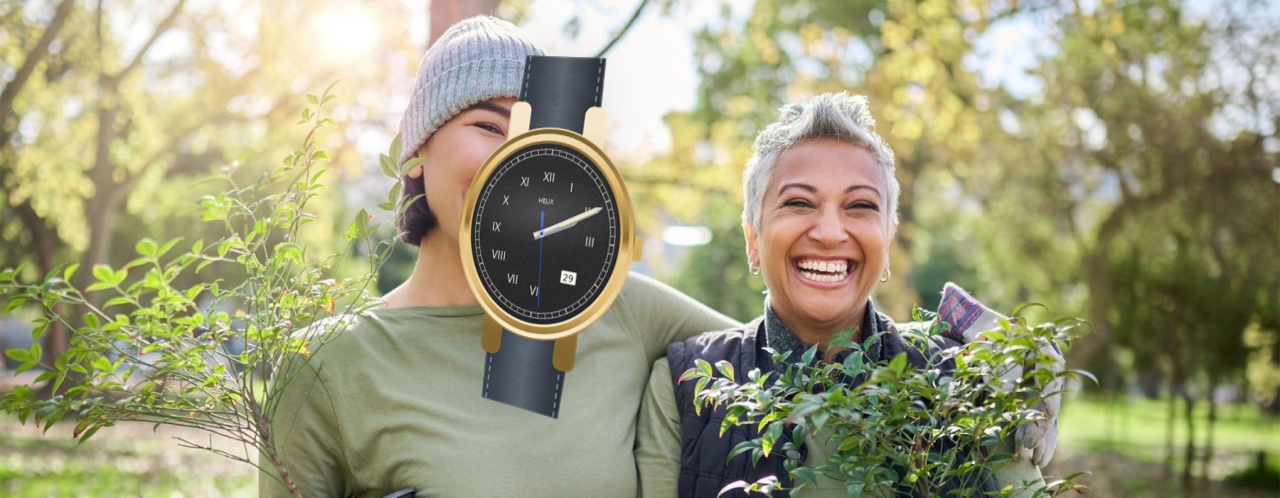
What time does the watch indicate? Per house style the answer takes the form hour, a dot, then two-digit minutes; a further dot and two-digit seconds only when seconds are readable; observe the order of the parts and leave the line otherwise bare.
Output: 2.10.29
